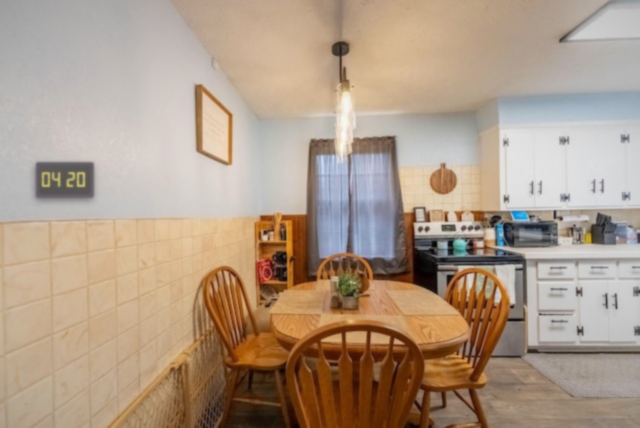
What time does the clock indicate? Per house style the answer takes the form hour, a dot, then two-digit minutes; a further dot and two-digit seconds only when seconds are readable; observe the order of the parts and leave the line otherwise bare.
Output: 4.20
